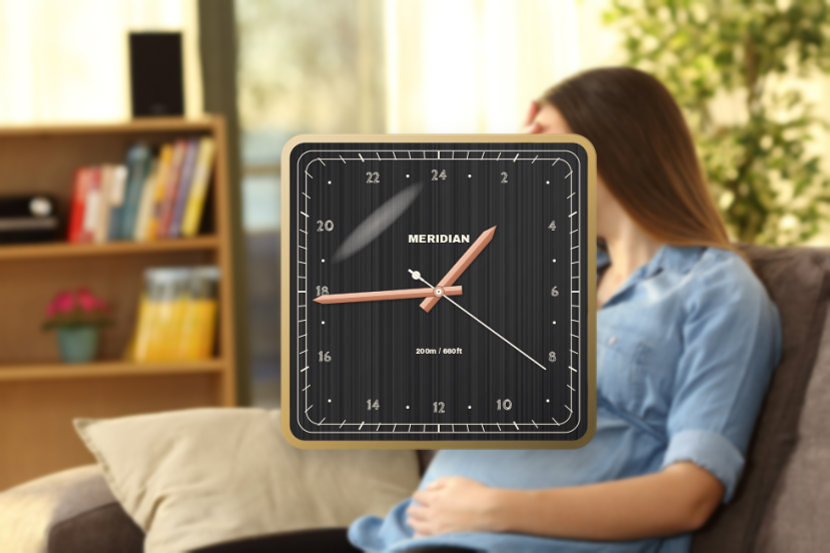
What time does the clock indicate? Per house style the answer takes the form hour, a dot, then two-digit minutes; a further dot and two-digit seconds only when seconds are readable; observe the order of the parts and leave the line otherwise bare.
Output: 2.44.21
